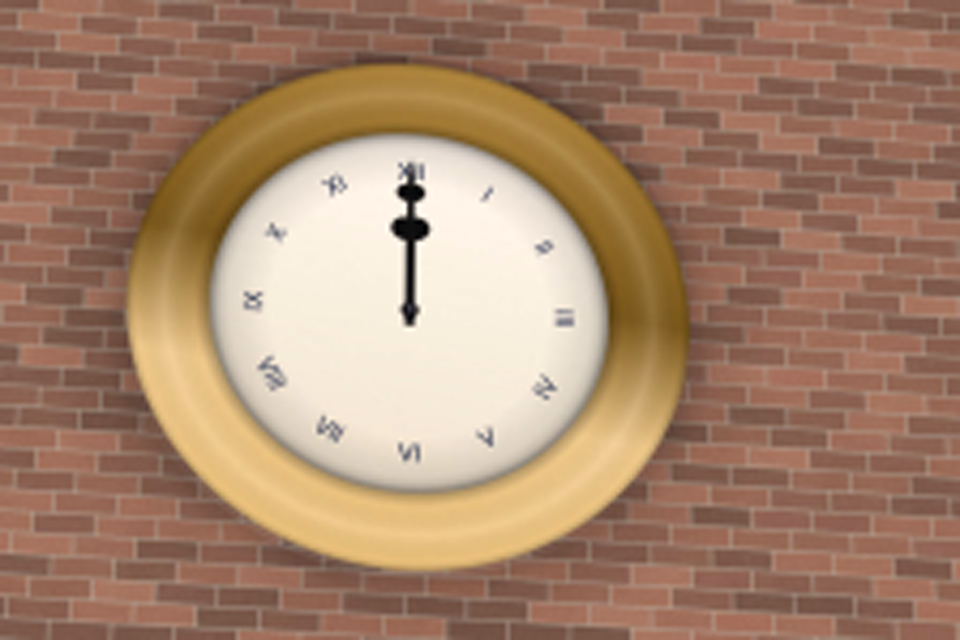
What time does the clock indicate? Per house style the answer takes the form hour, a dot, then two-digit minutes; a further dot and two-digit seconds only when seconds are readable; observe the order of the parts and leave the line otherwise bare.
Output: 12.00
